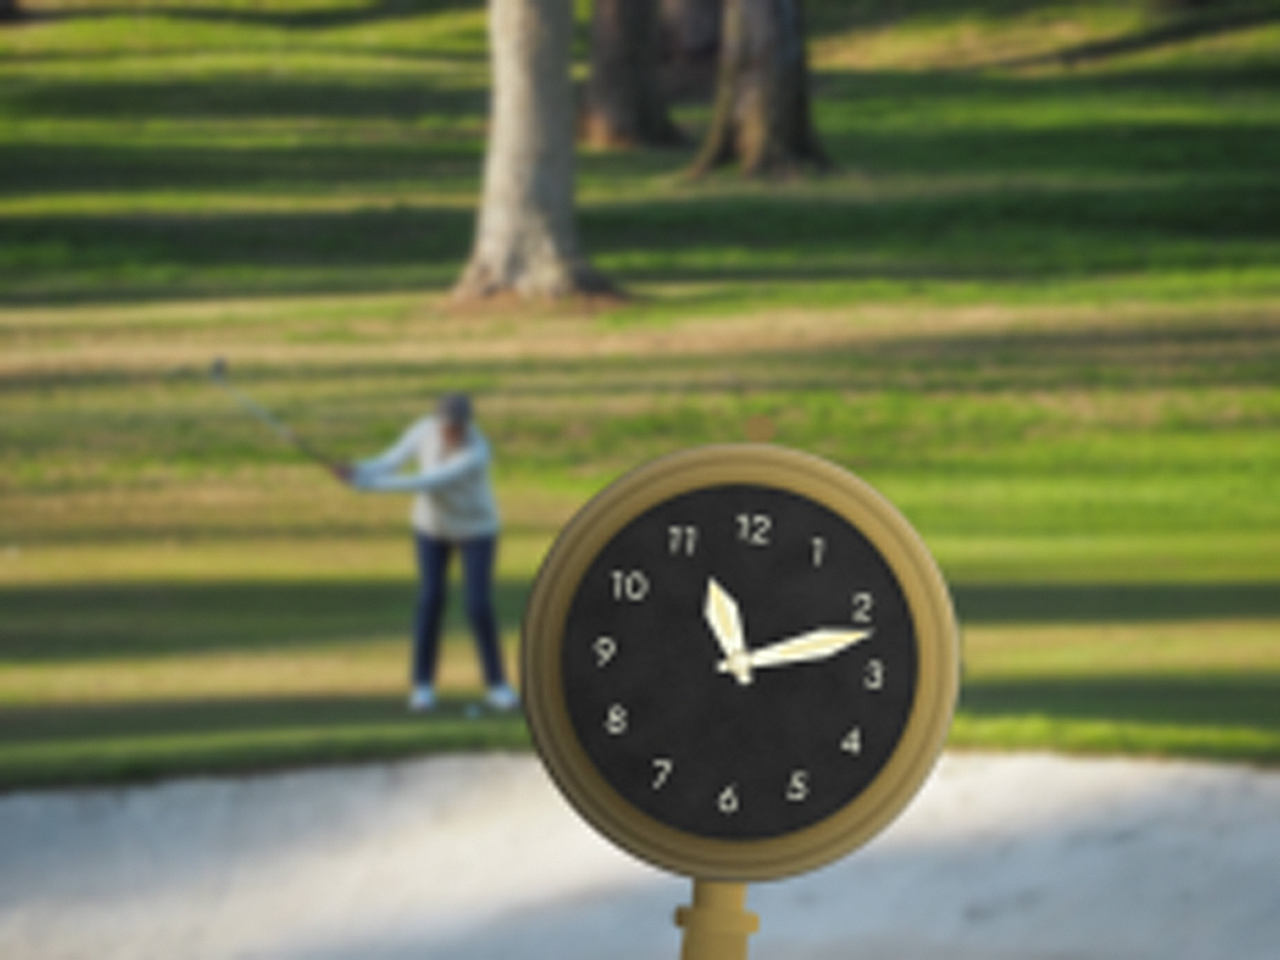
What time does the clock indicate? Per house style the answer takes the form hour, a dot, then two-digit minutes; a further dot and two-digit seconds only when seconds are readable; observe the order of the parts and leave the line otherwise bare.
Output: 11.12
